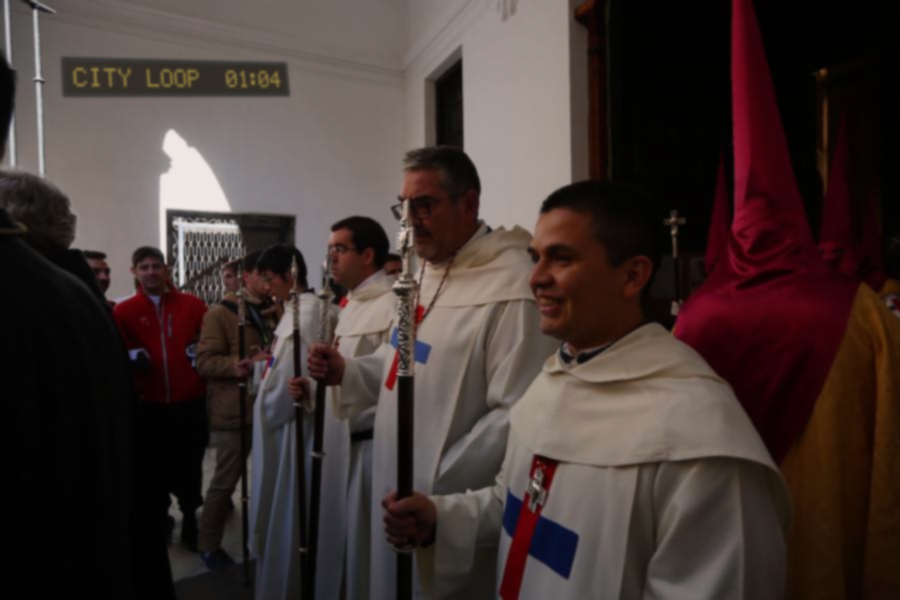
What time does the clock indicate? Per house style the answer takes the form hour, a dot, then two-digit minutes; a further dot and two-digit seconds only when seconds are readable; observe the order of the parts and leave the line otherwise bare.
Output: 1.04
